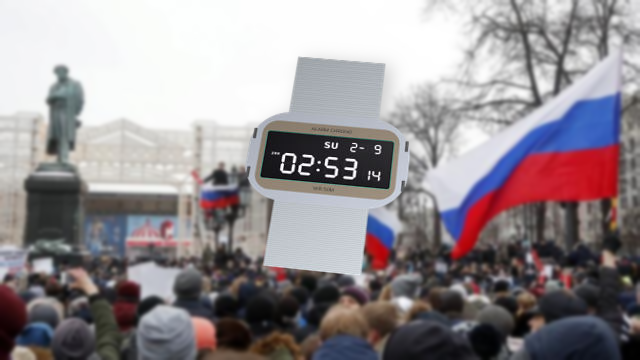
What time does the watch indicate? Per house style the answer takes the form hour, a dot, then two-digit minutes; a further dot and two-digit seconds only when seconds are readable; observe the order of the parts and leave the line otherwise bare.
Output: 2.53.14
